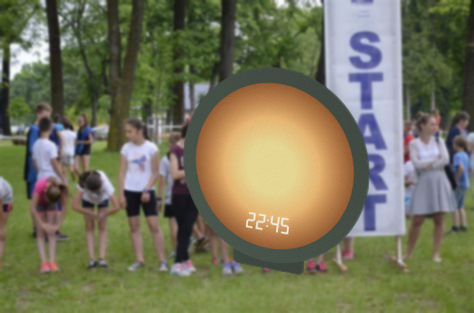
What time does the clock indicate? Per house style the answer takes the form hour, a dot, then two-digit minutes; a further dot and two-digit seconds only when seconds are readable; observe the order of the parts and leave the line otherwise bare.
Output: 22.45
